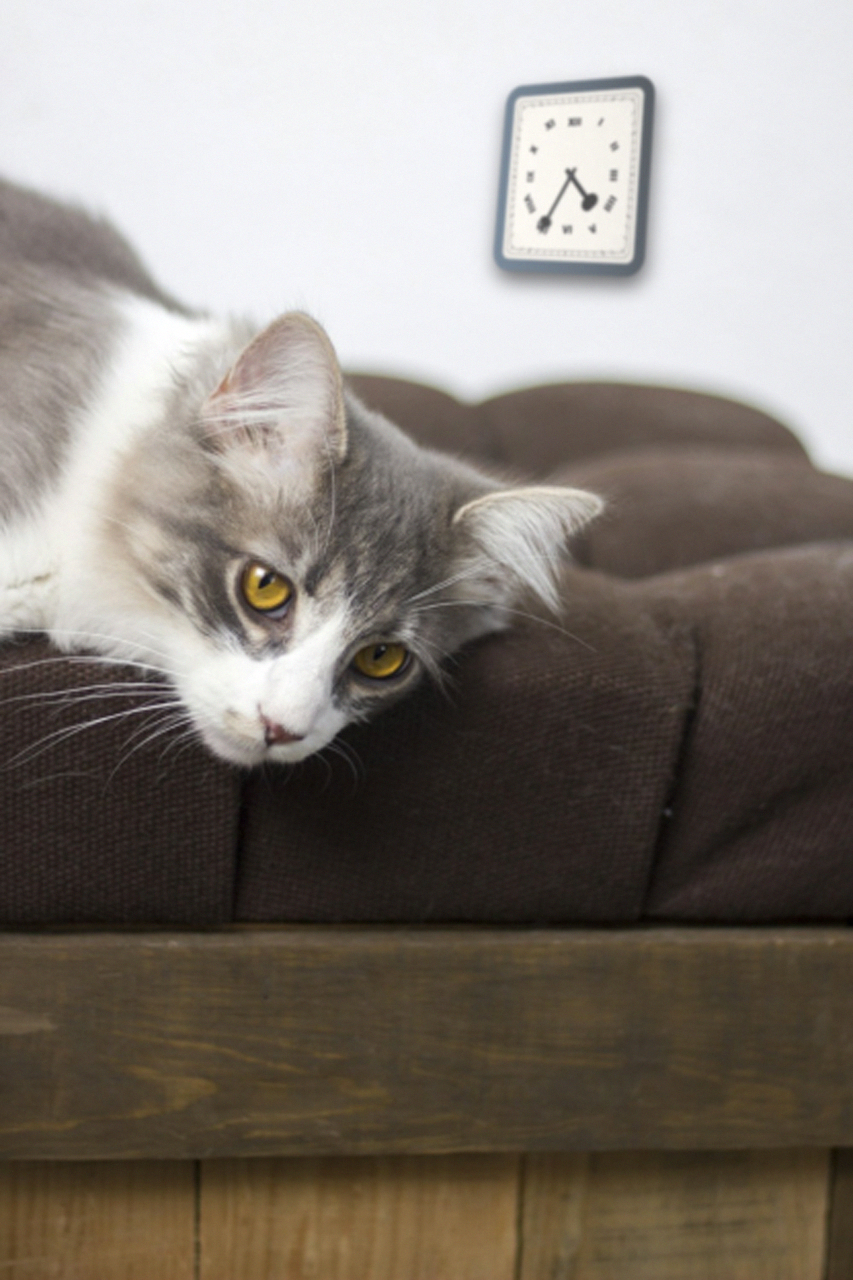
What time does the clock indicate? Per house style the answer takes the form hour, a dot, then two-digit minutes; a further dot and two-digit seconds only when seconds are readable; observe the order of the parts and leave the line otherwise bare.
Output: 4.35
